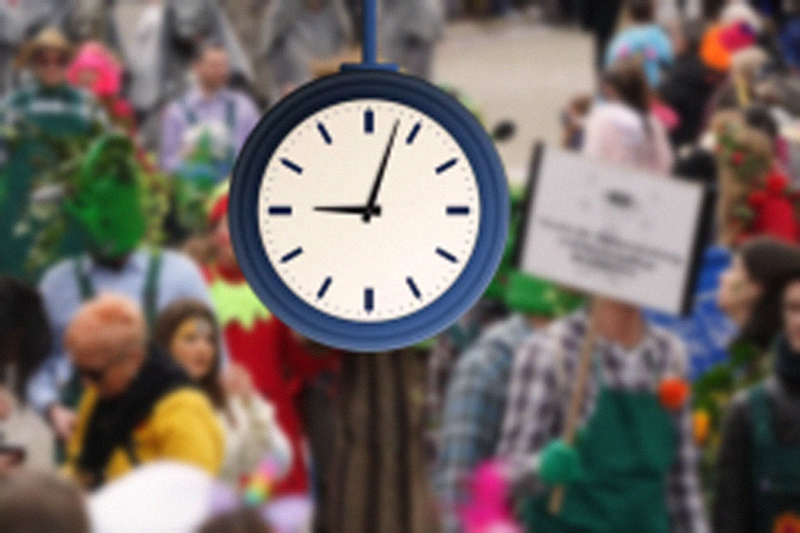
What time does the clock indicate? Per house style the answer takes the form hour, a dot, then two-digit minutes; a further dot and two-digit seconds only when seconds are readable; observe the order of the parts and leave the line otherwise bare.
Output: 9.03
